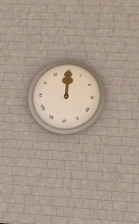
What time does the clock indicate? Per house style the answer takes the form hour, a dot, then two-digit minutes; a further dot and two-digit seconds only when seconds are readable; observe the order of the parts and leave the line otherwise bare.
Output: 12.00
